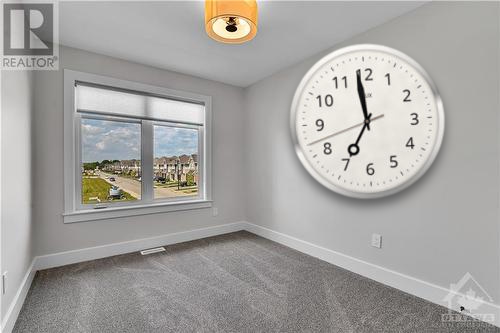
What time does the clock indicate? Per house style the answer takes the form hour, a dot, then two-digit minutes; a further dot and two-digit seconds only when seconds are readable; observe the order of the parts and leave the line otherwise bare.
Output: 6.58.42
